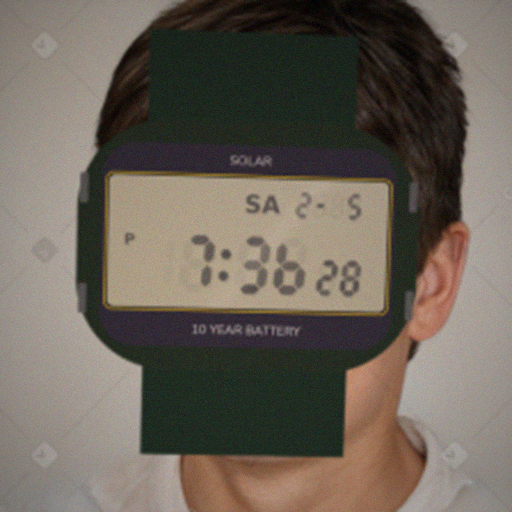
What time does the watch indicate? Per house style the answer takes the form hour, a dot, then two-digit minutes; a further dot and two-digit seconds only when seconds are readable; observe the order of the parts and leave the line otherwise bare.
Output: 7.36.28
